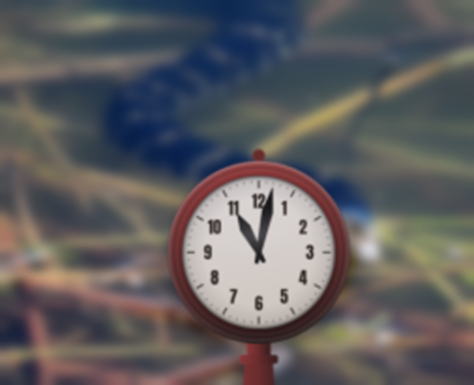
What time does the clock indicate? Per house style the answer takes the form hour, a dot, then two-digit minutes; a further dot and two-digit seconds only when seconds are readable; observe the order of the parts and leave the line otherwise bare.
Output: 11.02
